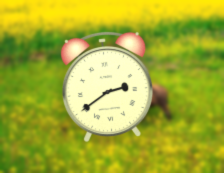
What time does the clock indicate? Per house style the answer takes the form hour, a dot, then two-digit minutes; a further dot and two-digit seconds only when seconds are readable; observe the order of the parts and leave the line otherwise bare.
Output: 2.40
